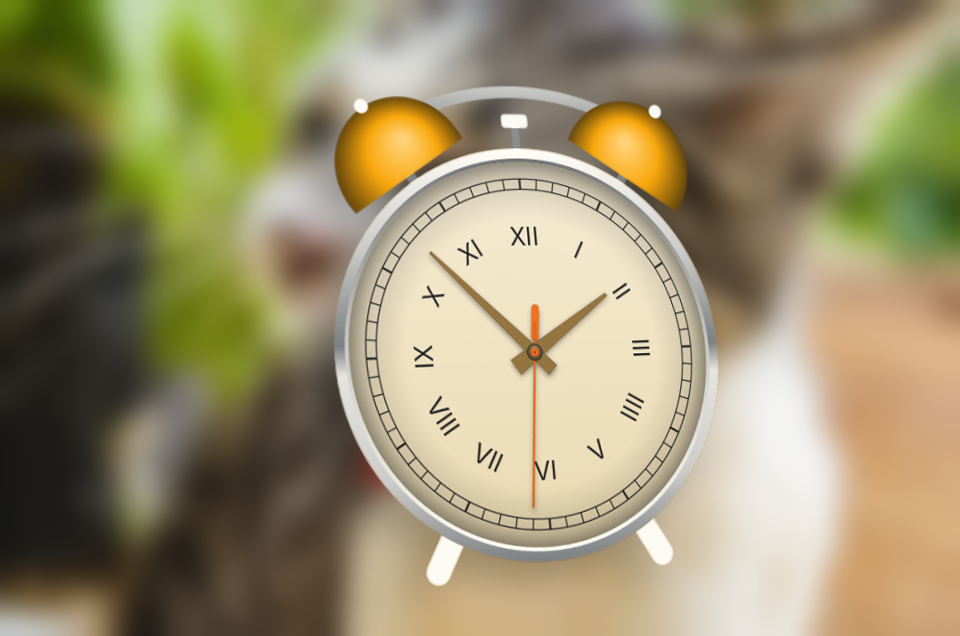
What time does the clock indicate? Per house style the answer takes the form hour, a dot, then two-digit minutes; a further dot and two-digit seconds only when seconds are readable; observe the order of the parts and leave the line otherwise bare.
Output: 1.52.31
